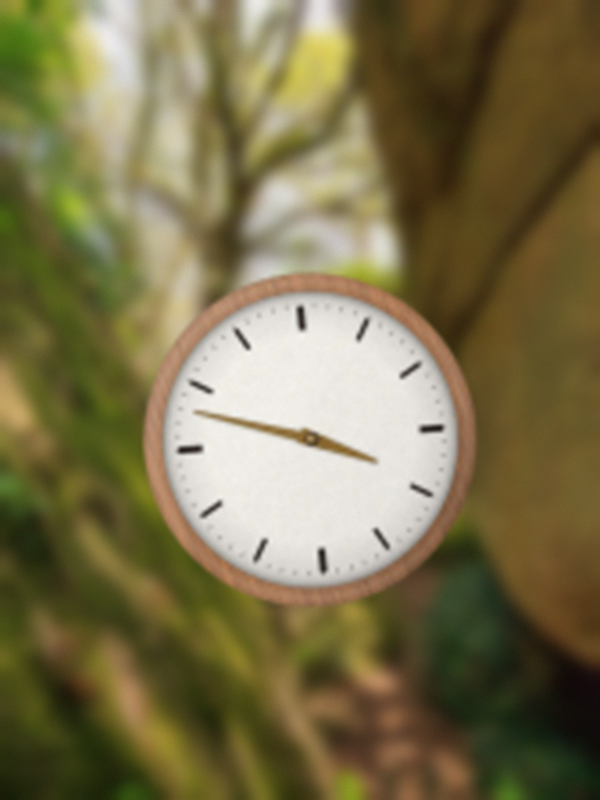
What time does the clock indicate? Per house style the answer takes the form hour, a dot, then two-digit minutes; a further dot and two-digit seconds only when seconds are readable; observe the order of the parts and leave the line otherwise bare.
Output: 3.48
